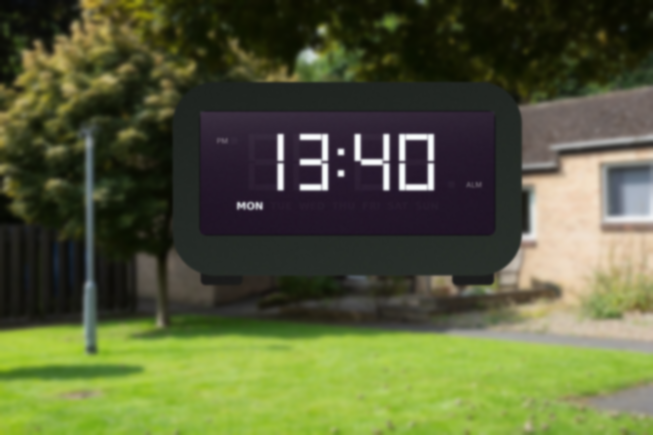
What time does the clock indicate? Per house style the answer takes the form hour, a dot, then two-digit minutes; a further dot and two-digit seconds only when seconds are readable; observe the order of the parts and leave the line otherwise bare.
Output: 13.40
